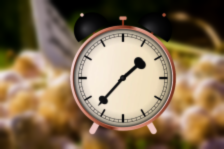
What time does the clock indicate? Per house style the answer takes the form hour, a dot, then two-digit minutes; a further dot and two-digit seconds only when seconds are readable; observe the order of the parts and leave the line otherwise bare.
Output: 1.37
